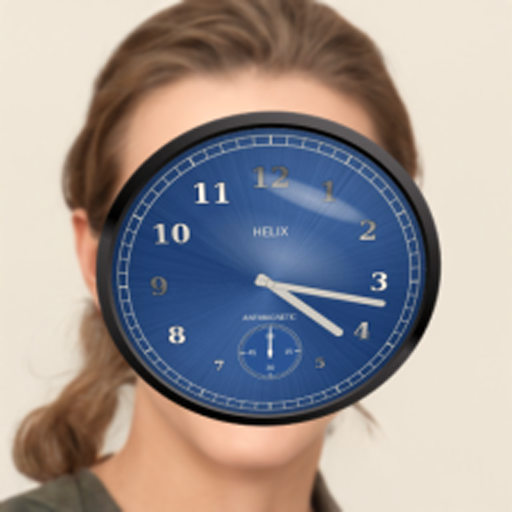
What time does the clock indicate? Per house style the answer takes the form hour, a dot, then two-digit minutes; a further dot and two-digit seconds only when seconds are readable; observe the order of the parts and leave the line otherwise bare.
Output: 4.17
